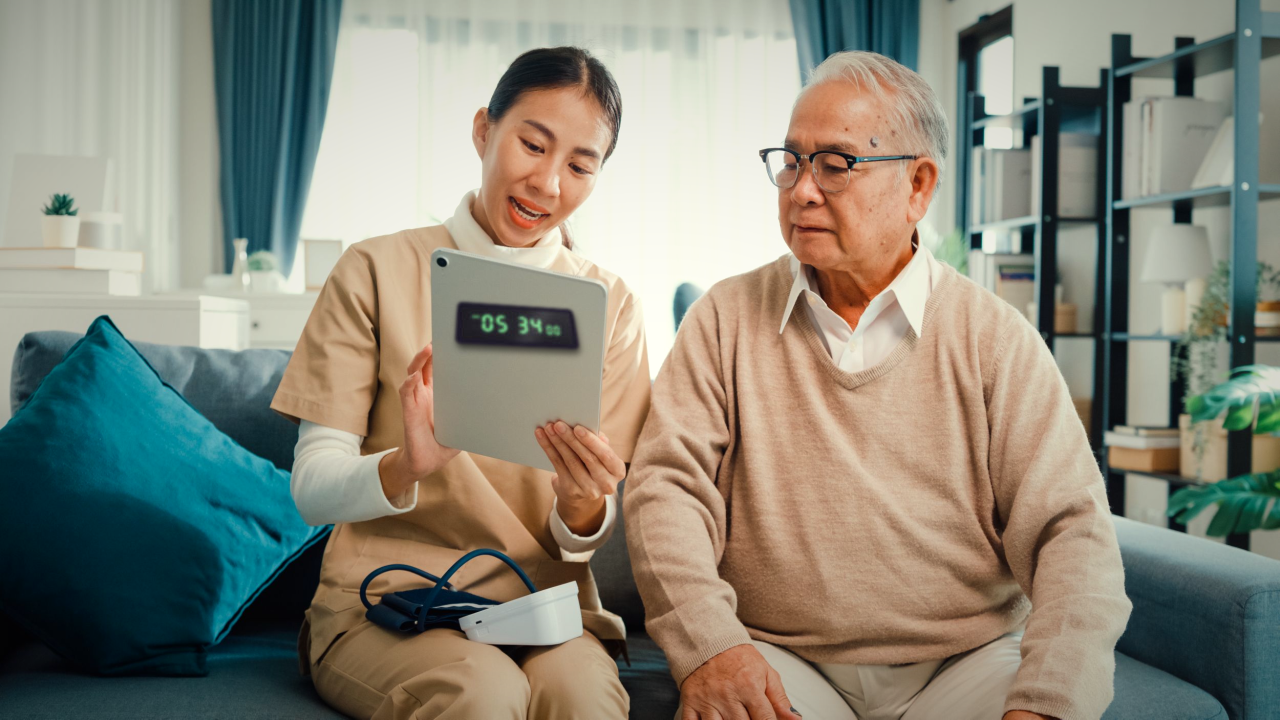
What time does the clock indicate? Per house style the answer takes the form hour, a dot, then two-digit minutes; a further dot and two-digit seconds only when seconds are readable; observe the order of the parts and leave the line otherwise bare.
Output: 5.34
